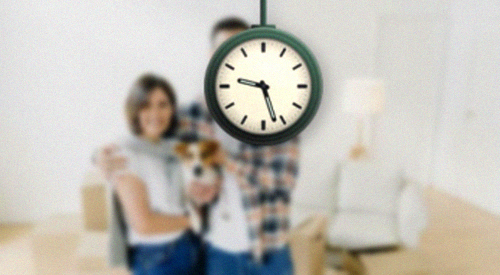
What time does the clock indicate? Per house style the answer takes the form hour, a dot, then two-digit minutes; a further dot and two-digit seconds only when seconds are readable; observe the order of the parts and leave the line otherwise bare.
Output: 9.27
